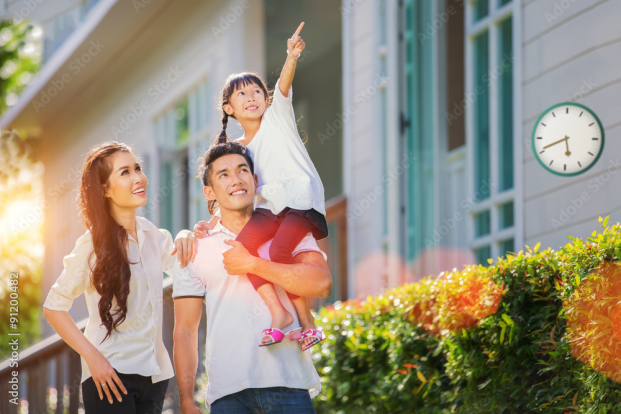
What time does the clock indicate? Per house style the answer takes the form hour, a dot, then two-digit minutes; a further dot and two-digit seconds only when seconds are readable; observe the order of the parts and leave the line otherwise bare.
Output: 5.41
